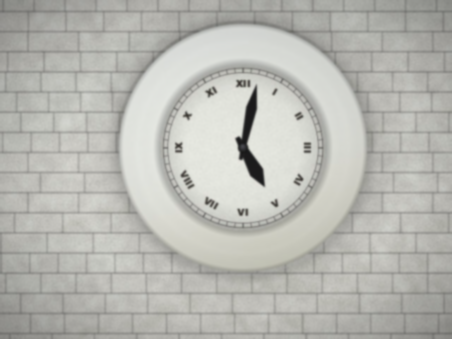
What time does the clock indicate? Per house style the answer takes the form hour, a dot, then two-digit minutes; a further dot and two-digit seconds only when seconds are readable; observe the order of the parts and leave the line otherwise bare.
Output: 5.02
